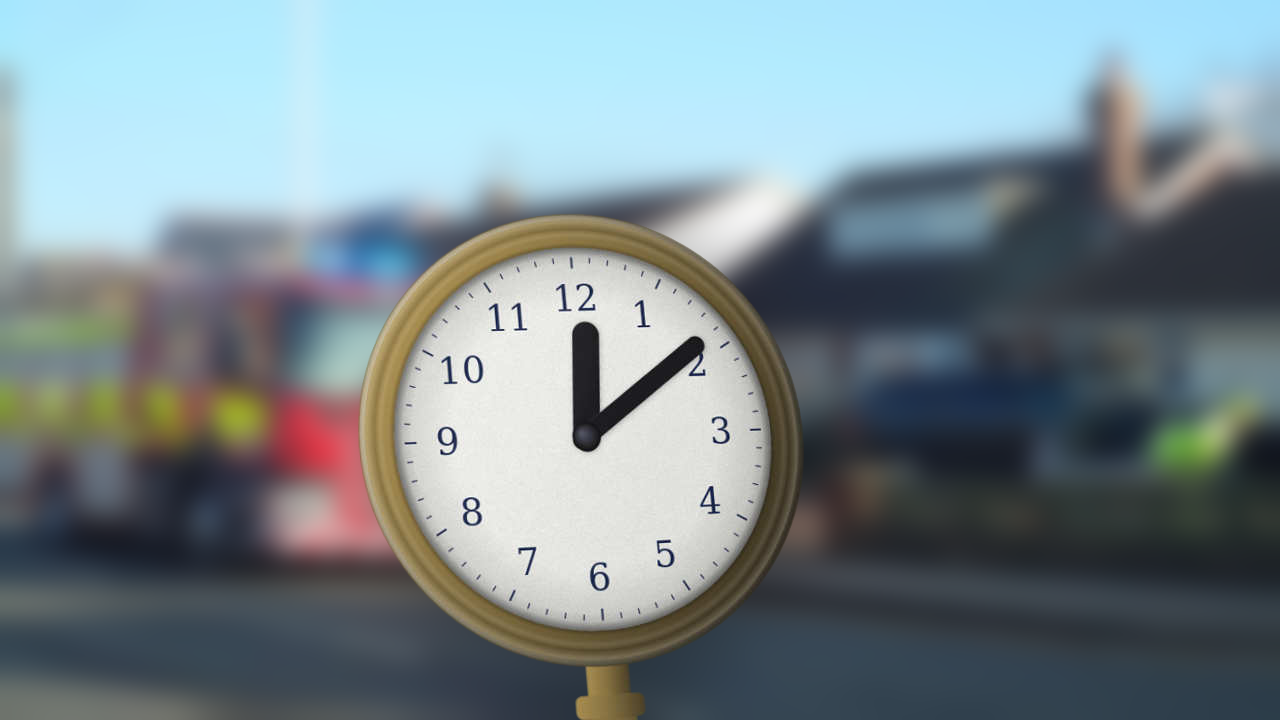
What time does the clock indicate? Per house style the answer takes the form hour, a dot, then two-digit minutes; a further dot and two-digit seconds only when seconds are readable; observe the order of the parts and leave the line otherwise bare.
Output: 12.09
